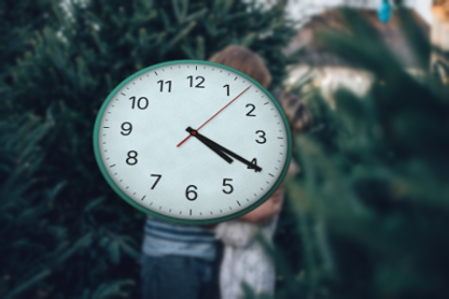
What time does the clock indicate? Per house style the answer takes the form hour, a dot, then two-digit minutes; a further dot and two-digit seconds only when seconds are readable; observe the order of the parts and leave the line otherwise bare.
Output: 4.20.07
